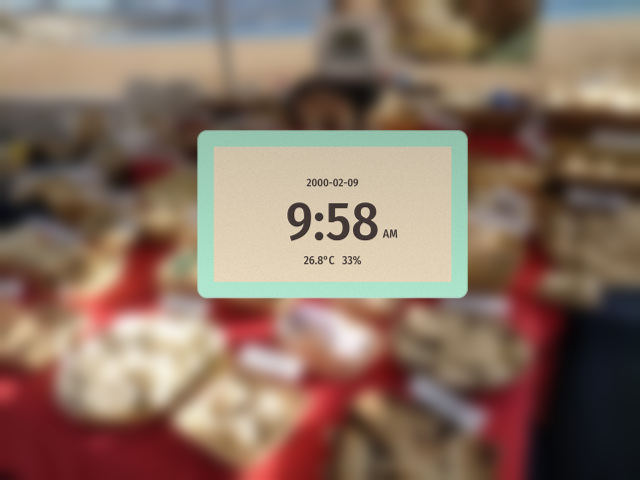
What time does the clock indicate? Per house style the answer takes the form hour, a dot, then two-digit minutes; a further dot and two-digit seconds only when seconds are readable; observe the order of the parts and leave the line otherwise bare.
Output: 9.58
